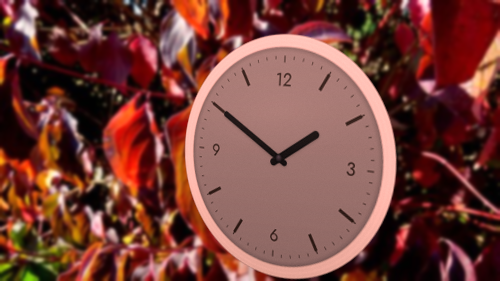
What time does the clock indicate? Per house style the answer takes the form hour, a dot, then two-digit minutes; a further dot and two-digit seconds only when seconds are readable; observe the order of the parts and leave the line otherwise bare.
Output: 1.50
